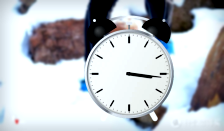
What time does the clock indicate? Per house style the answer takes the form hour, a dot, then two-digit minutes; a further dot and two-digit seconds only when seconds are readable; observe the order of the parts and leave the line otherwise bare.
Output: 3.16
